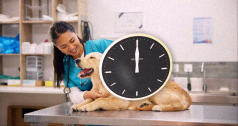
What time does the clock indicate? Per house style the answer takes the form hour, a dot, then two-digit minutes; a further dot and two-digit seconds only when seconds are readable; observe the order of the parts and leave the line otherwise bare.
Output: 12.00
